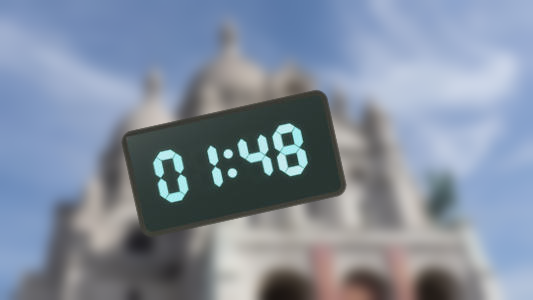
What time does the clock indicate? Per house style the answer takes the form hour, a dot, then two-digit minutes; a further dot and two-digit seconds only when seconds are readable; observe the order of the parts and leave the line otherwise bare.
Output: 1.48
